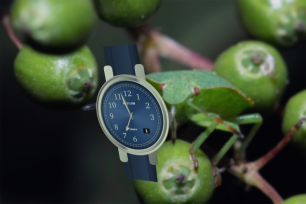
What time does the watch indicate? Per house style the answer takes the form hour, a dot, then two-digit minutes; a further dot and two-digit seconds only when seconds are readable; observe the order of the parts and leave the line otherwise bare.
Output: 6.57
